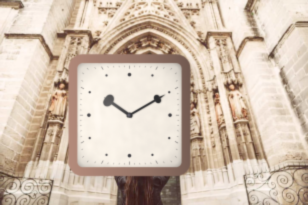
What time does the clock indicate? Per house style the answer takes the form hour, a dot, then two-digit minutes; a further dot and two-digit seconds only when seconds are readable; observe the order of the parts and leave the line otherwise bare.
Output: 10.10
